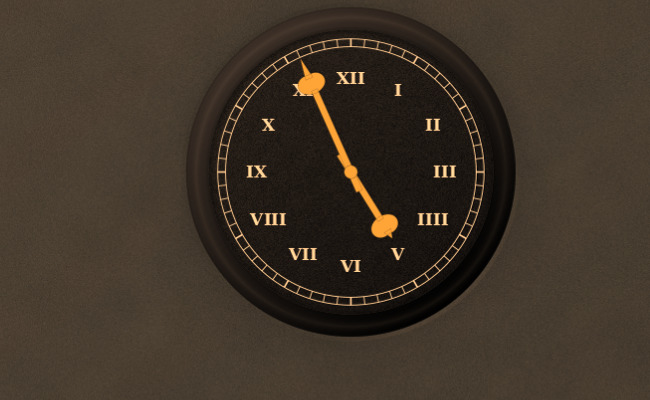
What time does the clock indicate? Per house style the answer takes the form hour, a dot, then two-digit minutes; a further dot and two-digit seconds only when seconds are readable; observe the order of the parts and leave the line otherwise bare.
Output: 4.56
